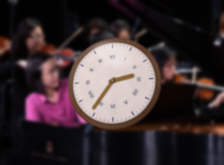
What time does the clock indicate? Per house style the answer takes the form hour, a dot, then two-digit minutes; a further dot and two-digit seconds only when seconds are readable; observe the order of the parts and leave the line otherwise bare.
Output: 2.36
